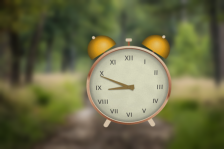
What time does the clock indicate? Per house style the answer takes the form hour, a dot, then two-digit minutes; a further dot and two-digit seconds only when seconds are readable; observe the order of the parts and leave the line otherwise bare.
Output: 8.49
